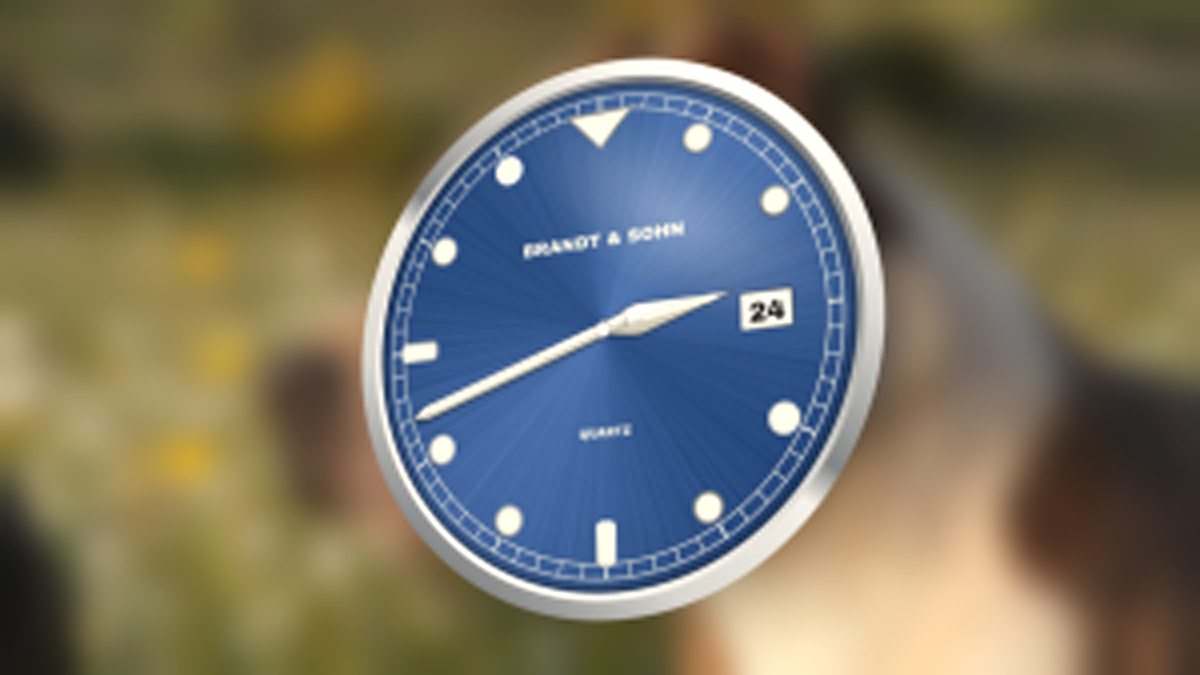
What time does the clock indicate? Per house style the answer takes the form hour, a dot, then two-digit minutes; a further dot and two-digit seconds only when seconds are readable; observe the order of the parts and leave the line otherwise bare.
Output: 2.42
